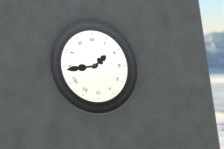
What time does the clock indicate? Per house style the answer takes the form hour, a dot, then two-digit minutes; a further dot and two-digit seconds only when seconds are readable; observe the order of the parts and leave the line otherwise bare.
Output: 1.44
